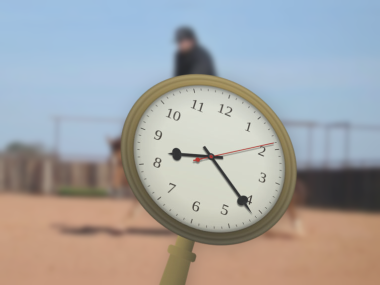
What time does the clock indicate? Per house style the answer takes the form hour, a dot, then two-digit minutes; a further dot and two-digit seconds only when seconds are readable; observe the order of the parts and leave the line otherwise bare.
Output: 8.21.09
